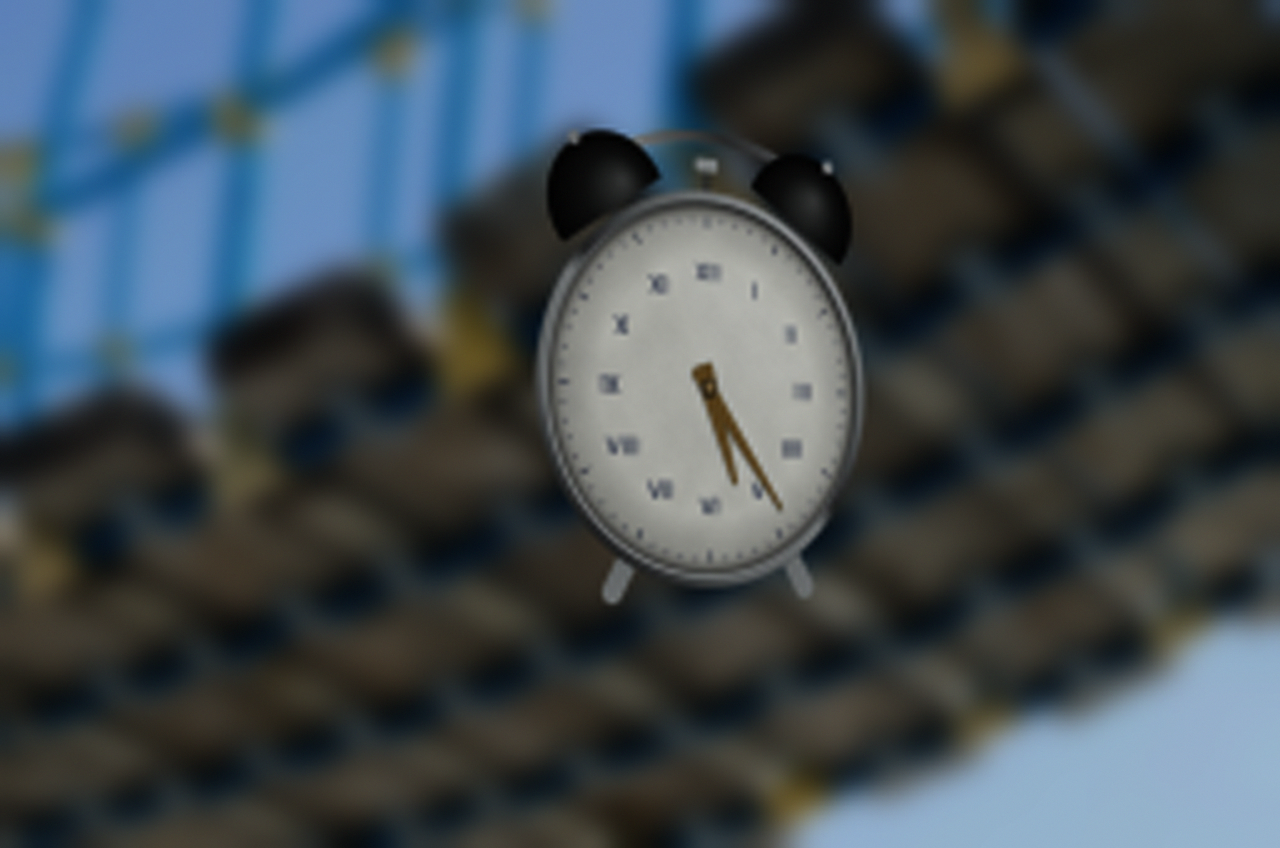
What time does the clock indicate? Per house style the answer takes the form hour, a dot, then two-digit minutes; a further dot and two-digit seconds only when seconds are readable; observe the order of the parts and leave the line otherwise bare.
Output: 5.24
